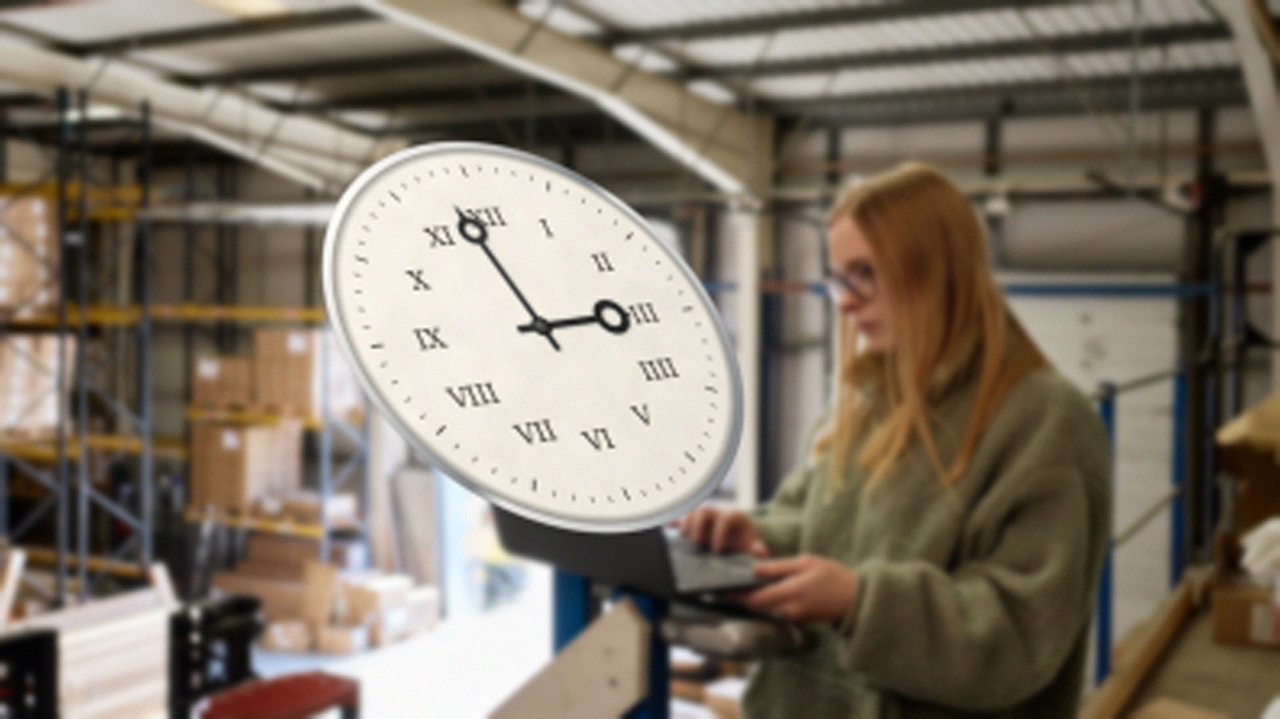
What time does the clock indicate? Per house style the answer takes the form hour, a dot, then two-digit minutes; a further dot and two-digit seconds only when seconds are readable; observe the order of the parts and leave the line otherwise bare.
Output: 2.58
